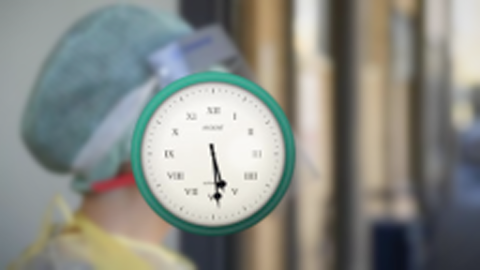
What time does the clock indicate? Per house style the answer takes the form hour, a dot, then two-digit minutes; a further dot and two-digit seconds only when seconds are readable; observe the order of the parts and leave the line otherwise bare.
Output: 5.29
